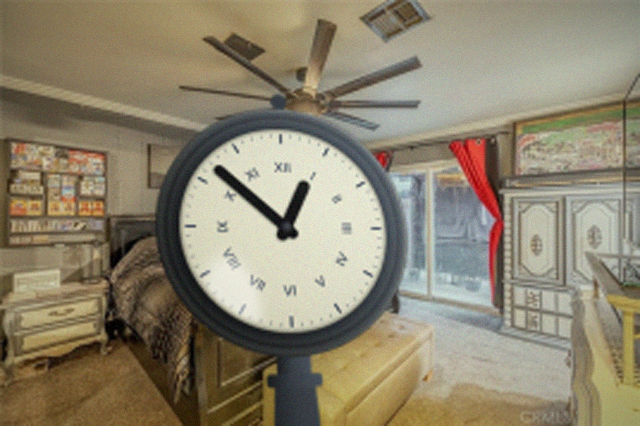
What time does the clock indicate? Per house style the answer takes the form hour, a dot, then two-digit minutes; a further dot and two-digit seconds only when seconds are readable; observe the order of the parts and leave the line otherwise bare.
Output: 12.52
